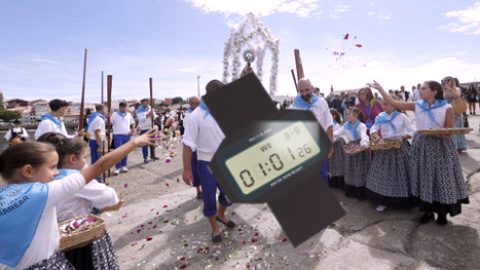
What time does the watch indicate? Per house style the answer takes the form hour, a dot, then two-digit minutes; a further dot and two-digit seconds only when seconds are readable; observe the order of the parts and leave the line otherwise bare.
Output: 1.01.26
